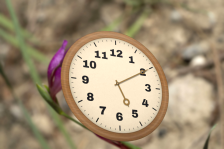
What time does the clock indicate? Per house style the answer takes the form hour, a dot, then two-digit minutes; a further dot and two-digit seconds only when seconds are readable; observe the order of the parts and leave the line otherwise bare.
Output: 5.10
